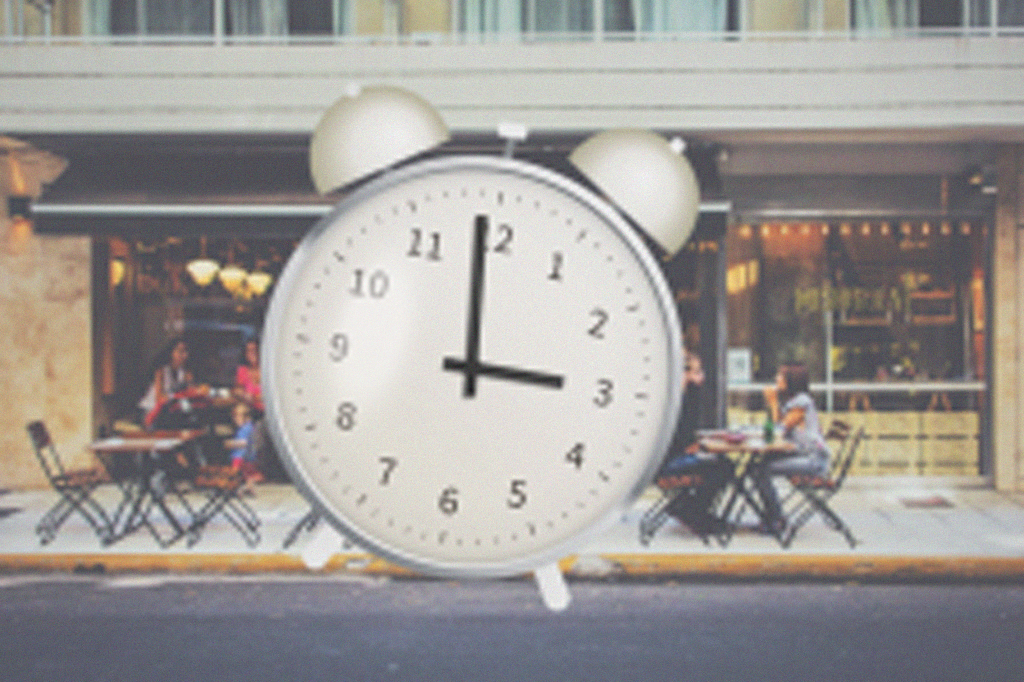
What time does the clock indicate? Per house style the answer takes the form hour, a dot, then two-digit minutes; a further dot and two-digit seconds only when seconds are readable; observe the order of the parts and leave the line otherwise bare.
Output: 2.59
